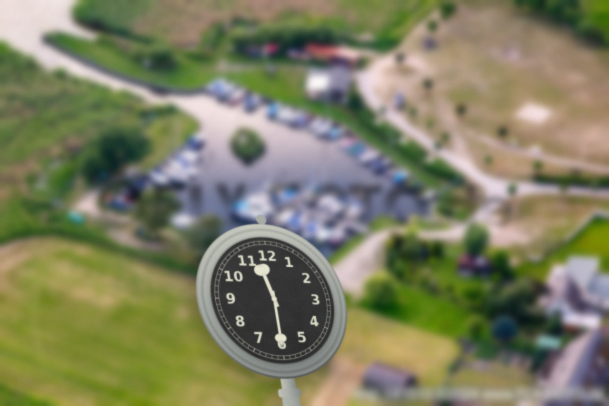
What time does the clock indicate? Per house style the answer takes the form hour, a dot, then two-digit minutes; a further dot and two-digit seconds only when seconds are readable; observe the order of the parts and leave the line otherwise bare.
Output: 11.30
